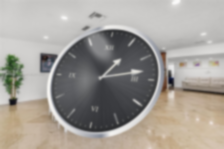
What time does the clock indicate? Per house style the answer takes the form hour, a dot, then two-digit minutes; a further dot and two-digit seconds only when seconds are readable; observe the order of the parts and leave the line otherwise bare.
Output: 1.13
